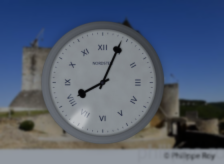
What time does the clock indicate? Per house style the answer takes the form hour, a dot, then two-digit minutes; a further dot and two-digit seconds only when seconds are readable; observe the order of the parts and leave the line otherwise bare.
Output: 8.04
